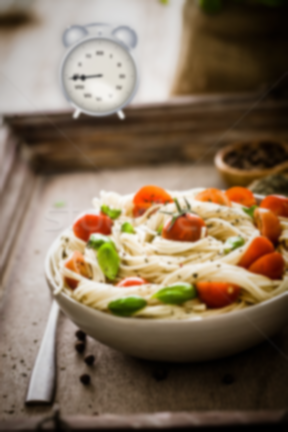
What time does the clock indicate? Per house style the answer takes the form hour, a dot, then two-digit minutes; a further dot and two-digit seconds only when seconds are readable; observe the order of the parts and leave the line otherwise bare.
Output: 8.44
